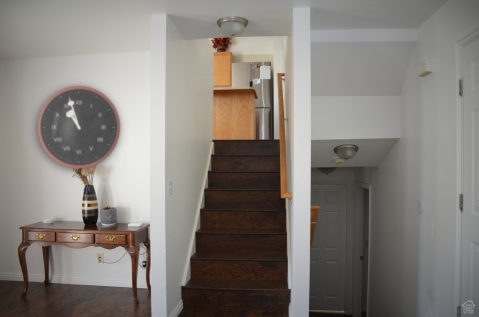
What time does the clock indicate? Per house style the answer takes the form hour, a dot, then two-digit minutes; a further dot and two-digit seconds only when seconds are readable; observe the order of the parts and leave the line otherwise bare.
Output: 10.57
